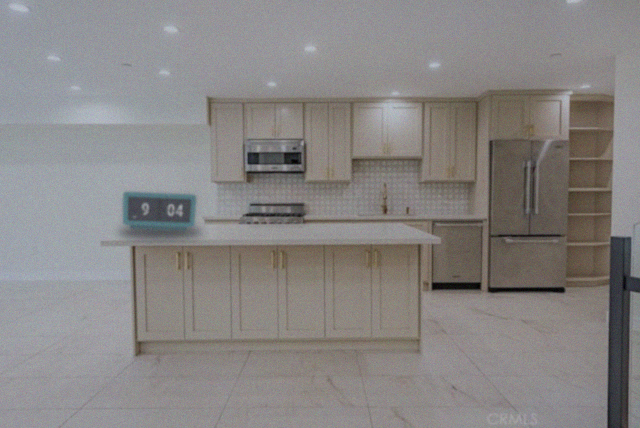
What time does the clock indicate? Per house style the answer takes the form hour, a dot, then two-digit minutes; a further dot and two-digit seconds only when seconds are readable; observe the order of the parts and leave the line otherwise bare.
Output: 9.04
